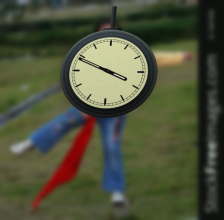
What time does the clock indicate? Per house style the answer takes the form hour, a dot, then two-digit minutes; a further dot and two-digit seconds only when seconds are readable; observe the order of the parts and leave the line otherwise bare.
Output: 3.49
